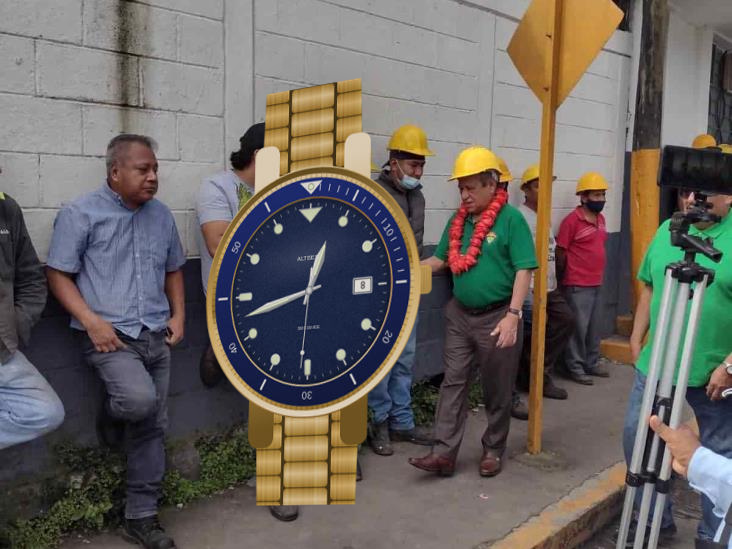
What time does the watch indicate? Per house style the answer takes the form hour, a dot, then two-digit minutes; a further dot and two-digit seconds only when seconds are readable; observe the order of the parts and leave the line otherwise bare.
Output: 12.42.31
